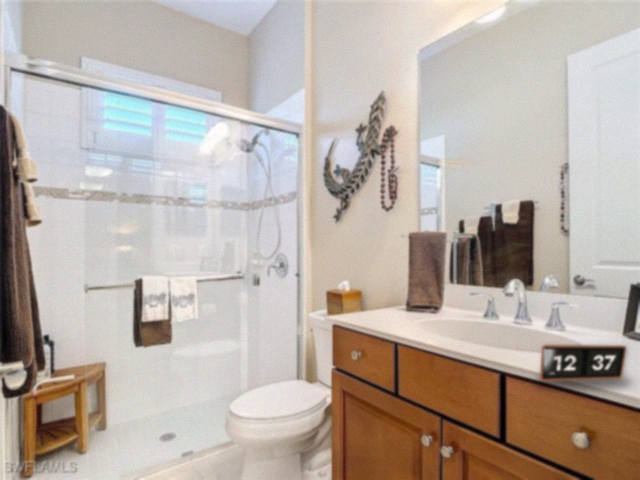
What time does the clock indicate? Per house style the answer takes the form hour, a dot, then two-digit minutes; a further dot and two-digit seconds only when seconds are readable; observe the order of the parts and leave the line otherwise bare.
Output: 12.37
